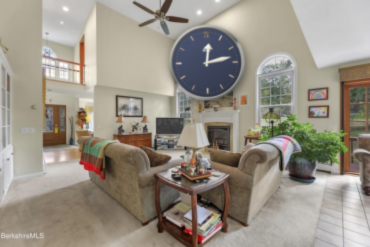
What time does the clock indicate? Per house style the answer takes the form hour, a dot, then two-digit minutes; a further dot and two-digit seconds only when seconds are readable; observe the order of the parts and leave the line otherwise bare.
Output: 12.13
